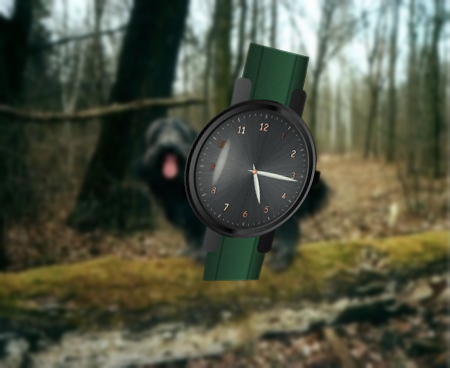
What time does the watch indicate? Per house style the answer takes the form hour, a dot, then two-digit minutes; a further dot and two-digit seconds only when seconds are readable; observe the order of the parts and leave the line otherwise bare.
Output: 5.16
